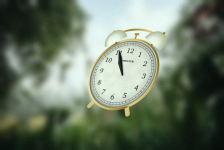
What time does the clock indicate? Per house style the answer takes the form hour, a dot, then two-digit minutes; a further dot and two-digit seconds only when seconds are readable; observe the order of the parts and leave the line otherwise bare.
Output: 10.55
